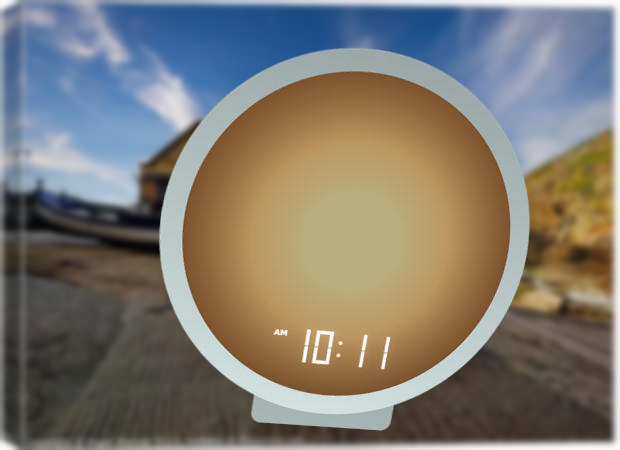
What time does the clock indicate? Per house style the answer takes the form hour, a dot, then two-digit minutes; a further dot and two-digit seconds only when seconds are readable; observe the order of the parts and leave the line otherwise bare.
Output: 10.11
